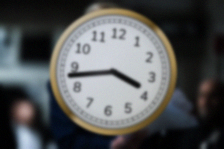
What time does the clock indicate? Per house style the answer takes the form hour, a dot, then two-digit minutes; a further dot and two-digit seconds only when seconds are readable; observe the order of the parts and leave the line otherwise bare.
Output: 3.43
